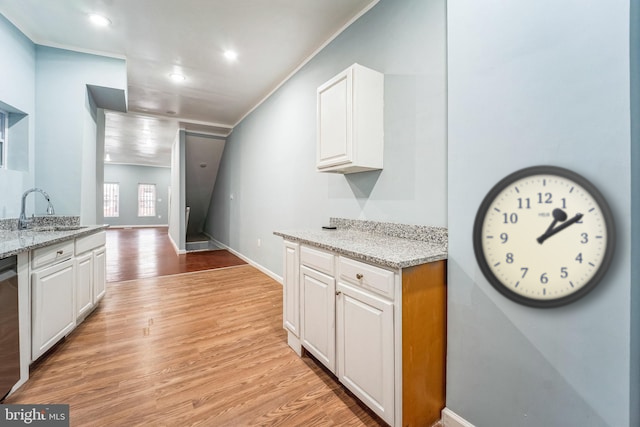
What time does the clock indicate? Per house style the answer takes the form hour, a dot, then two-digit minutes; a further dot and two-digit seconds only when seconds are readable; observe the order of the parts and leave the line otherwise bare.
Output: 1.10
